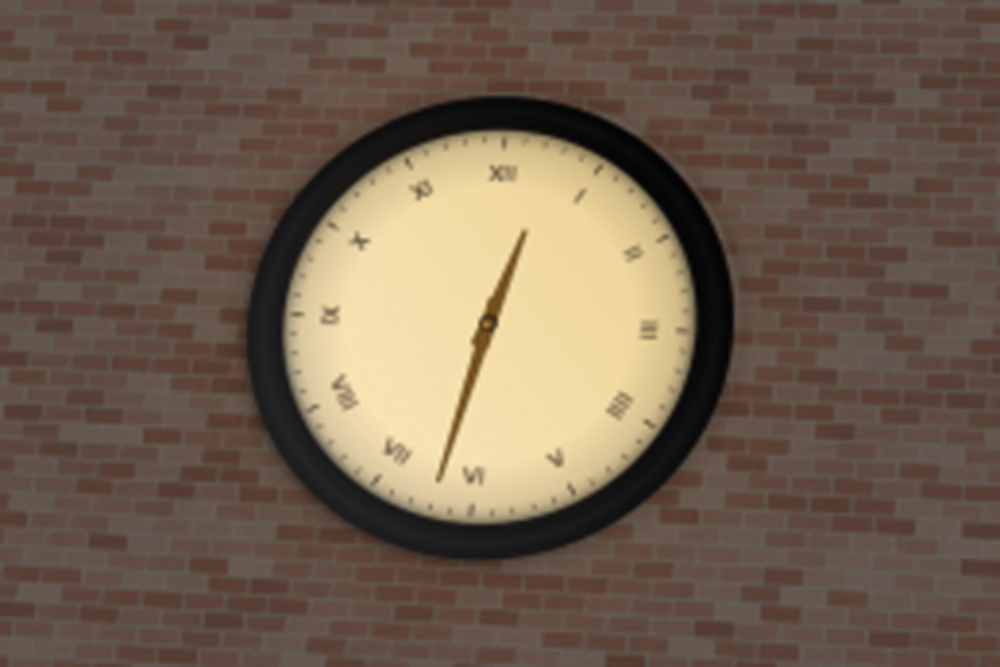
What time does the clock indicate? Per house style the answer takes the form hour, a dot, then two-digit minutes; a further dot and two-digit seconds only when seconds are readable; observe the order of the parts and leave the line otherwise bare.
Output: 12.32
